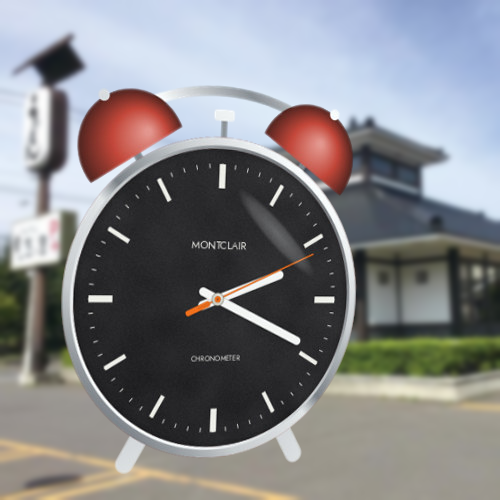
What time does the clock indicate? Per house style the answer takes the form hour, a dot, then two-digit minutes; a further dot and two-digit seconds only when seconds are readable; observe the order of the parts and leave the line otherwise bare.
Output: 2.19.11
